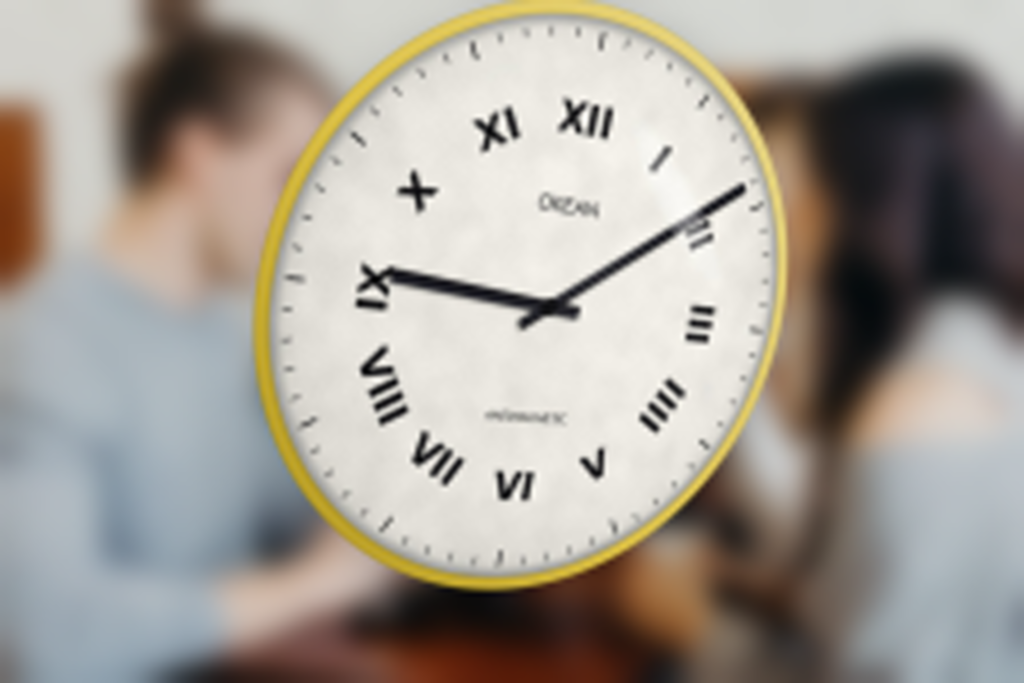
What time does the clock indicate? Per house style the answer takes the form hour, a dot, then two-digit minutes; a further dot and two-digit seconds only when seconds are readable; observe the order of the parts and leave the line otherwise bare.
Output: 9.09
